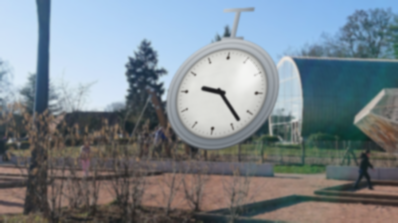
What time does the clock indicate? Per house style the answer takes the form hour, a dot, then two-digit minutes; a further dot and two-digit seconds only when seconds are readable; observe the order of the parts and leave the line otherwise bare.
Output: 9.23
